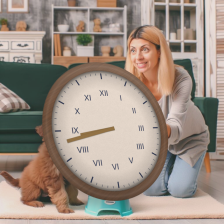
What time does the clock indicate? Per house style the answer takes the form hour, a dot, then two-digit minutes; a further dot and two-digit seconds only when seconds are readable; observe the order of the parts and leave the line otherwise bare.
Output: 8.43
